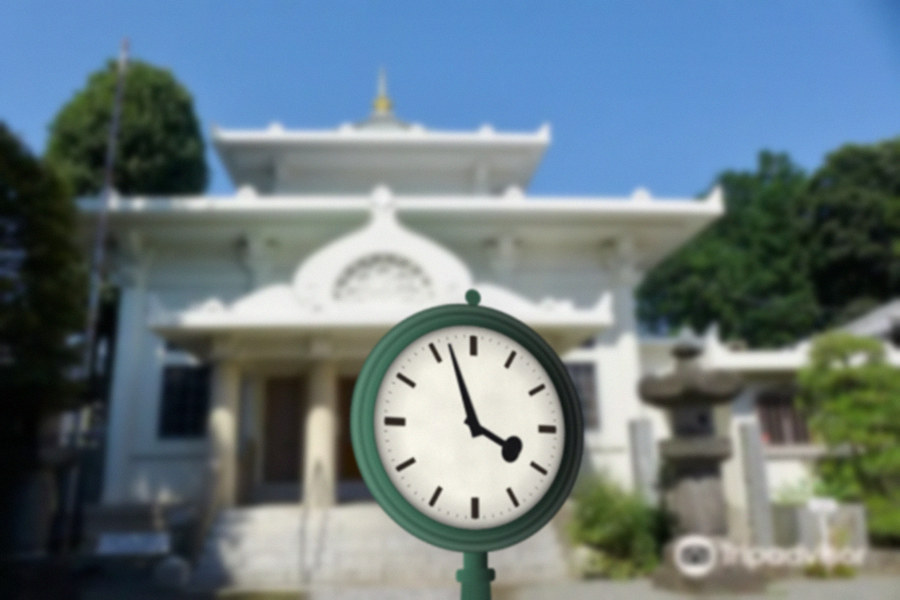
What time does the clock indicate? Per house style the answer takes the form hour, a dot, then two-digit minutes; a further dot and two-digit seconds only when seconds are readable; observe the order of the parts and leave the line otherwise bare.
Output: 3.57
